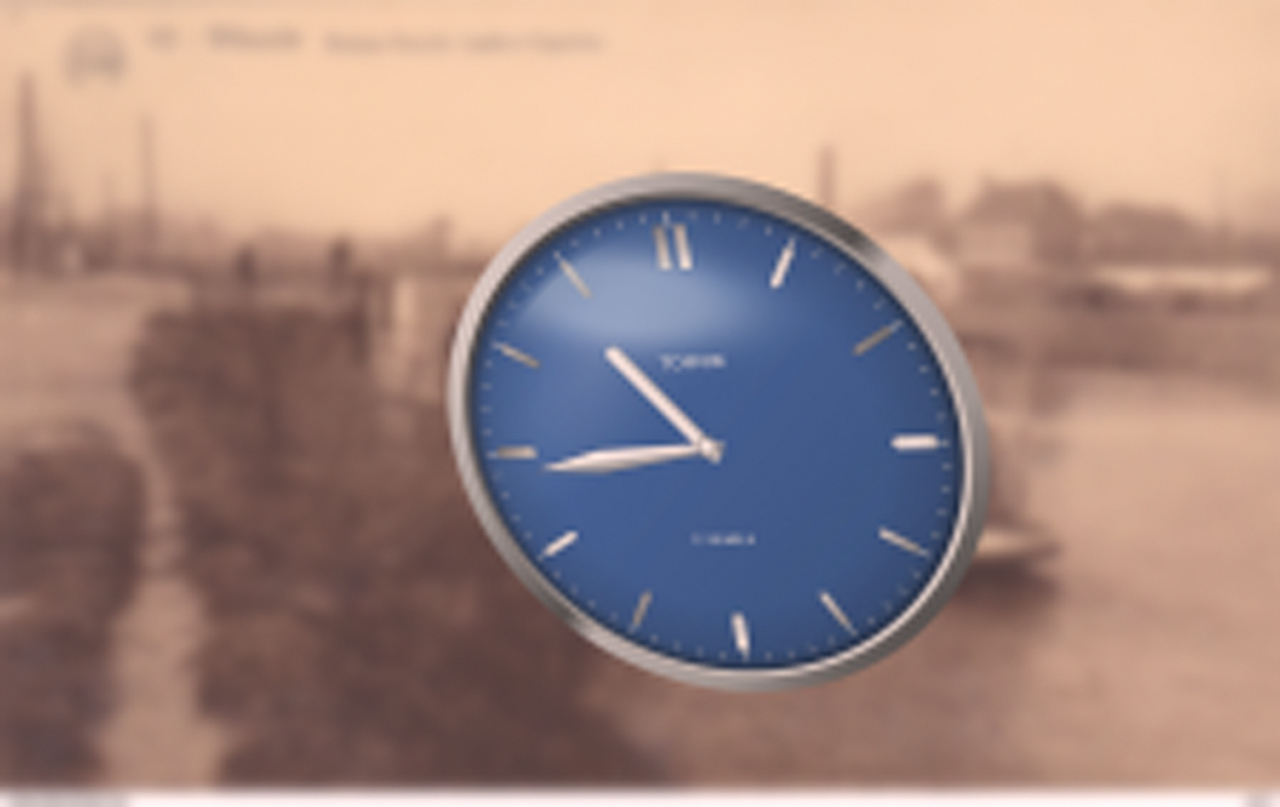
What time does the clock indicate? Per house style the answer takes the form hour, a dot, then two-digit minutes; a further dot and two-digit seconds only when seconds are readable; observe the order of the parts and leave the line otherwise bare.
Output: 10.44
